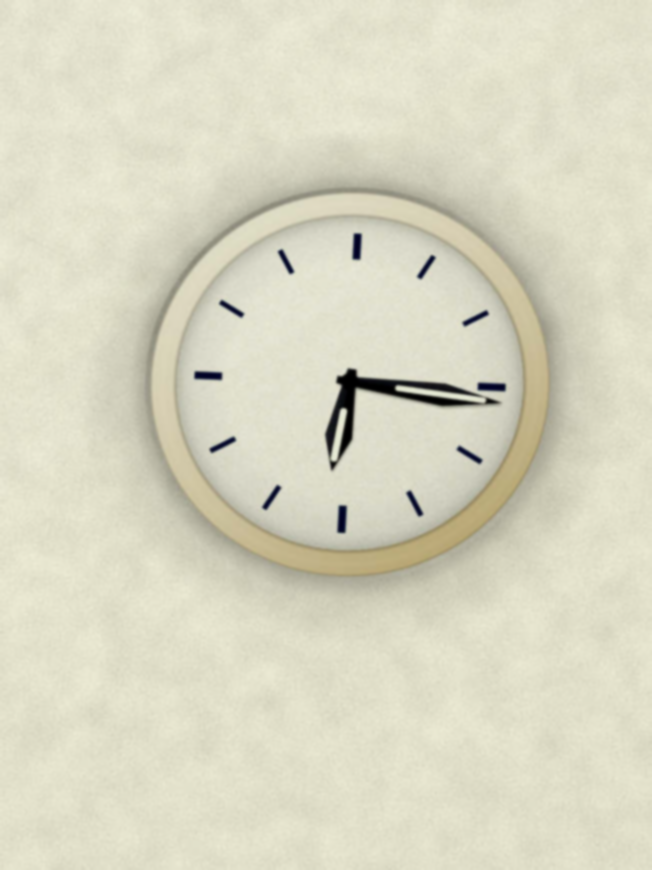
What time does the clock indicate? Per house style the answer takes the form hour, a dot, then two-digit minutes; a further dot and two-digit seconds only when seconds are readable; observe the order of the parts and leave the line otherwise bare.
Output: 6.16
